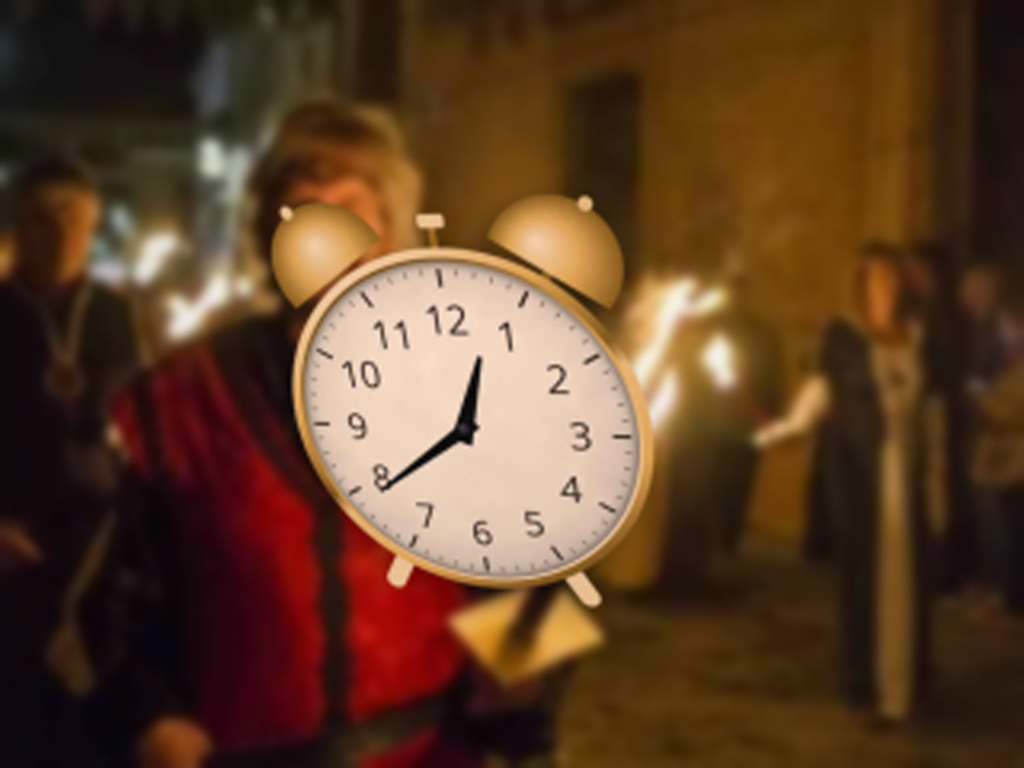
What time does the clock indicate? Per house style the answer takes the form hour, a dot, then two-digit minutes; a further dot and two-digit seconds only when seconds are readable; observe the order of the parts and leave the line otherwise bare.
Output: 12.39
